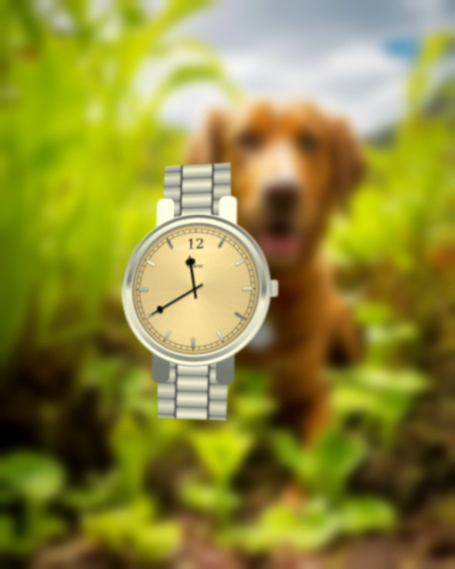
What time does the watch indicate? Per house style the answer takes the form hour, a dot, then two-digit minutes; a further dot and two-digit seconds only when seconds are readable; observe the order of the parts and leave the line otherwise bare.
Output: 11.40
